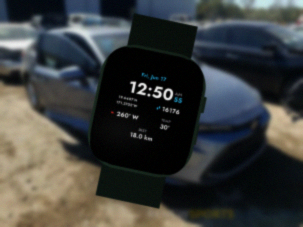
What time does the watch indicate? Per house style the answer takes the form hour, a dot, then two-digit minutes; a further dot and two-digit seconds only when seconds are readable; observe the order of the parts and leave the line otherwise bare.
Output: 12.50
